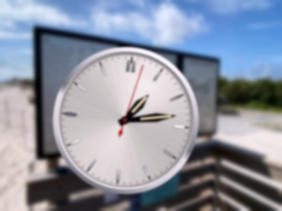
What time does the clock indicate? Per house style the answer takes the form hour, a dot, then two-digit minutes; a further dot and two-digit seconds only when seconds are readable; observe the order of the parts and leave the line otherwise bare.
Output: 1.13.02
